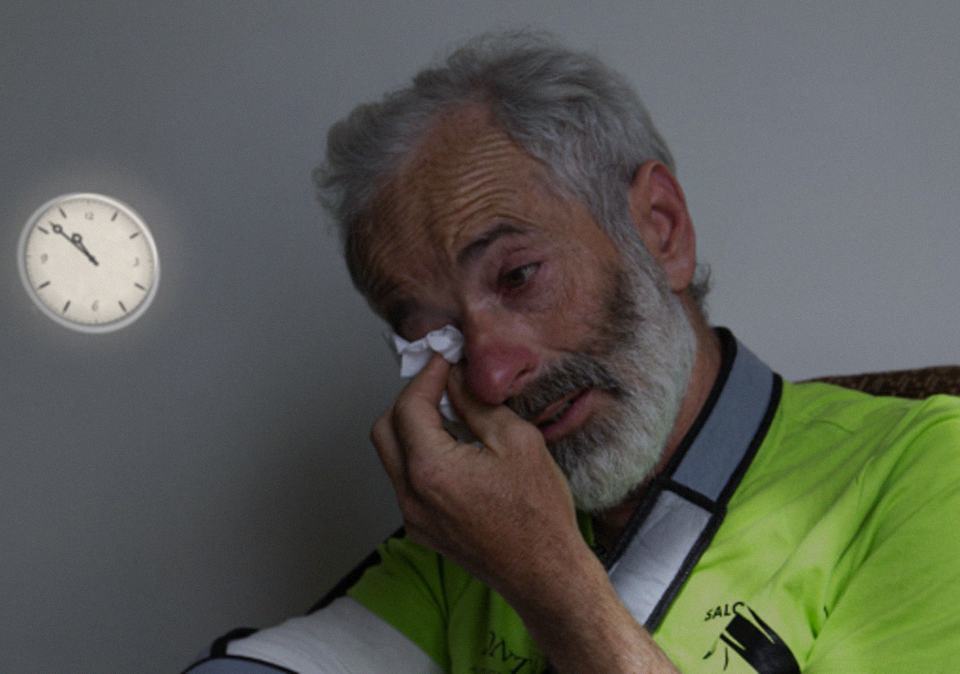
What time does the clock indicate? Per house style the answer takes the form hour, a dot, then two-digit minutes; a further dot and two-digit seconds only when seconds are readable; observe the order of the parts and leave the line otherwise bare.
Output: 10.52
